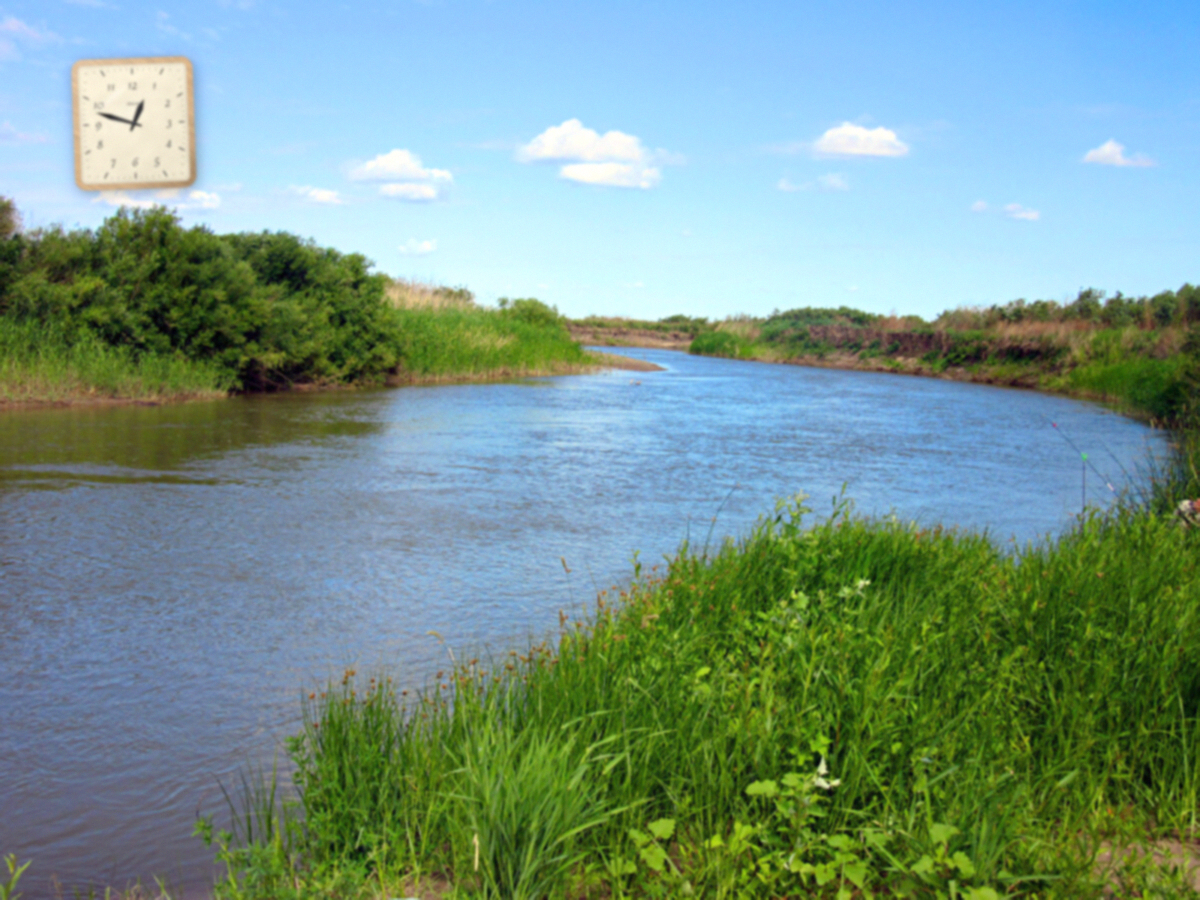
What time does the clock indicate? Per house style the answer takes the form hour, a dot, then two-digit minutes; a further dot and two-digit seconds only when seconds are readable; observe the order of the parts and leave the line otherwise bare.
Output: 12.48
